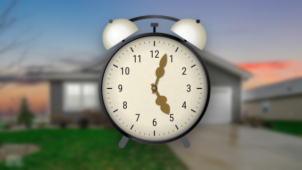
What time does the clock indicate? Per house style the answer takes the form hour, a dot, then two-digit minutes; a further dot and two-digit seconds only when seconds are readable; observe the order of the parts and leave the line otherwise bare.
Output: 5.03
